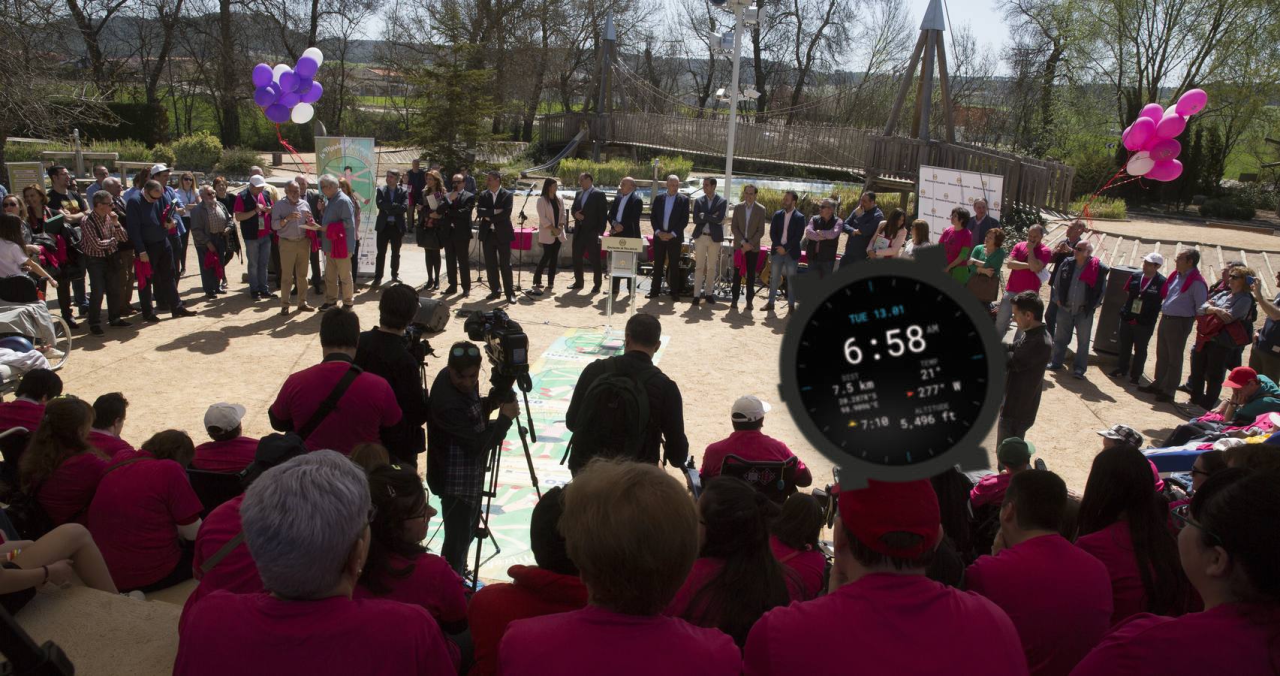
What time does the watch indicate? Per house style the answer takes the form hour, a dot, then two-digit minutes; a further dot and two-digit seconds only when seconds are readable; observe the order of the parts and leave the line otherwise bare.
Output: 6.58
